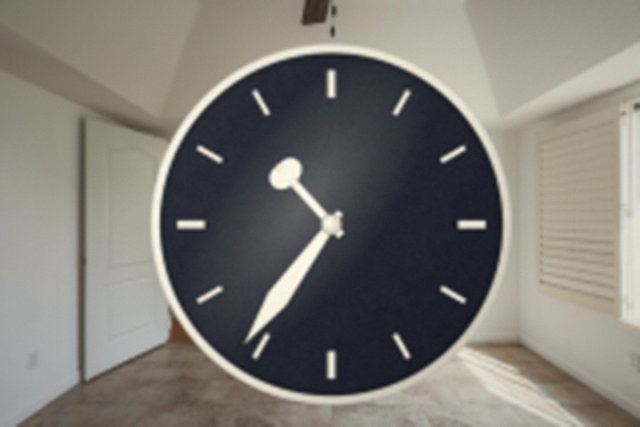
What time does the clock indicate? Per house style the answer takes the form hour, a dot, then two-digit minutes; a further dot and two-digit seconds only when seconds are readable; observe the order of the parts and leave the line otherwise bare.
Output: 10.36
